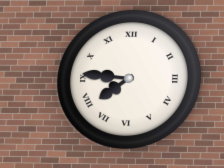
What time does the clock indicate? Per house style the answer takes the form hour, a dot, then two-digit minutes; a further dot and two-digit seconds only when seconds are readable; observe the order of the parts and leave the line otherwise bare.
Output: 7.46
